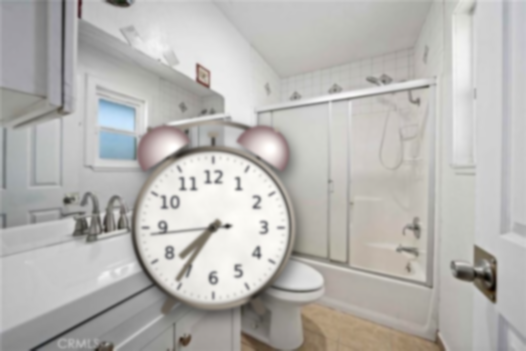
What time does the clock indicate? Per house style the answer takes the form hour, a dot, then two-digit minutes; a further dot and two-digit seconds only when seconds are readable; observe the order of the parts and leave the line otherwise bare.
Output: 7.35.44
